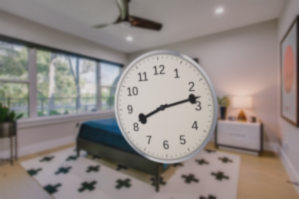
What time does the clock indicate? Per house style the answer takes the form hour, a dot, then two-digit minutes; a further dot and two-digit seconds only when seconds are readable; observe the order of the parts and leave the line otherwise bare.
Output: 8.13
